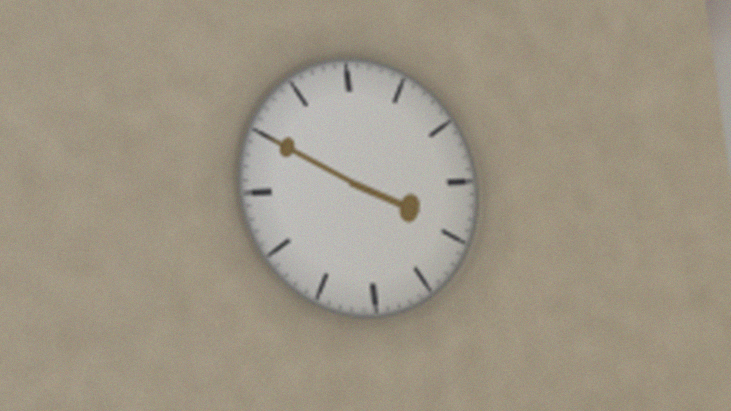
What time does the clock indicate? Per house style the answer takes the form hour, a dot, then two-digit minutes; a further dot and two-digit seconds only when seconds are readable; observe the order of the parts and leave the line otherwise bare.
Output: 3.50
